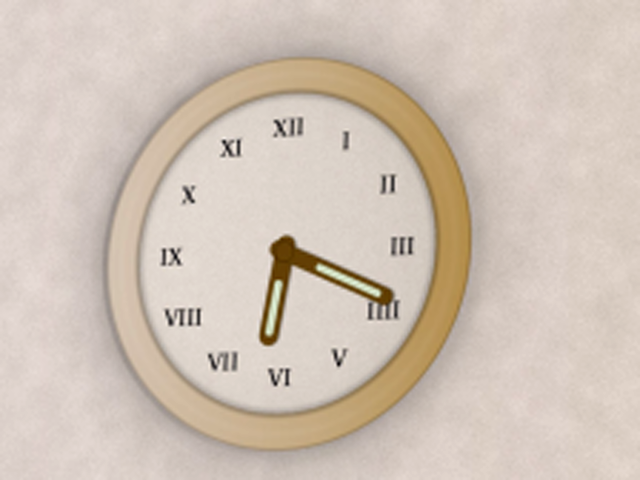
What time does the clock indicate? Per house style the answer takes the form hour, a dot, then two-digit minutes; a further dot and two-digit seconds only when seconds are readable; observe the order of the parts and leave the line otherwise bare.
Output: 6.19
